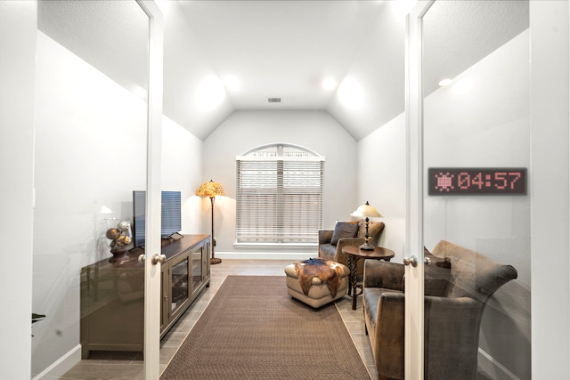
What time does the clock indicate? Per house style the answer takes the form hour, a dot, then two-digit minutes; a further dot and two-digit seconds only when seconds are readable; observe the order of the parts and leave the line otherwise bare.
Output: 4.57
